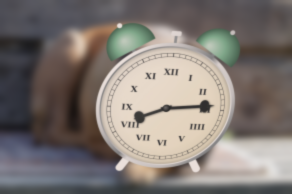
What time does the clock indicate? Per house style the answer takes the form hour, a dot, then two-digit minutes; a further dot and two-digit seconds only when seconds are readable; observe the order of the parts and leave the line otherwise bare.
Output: 8.14
